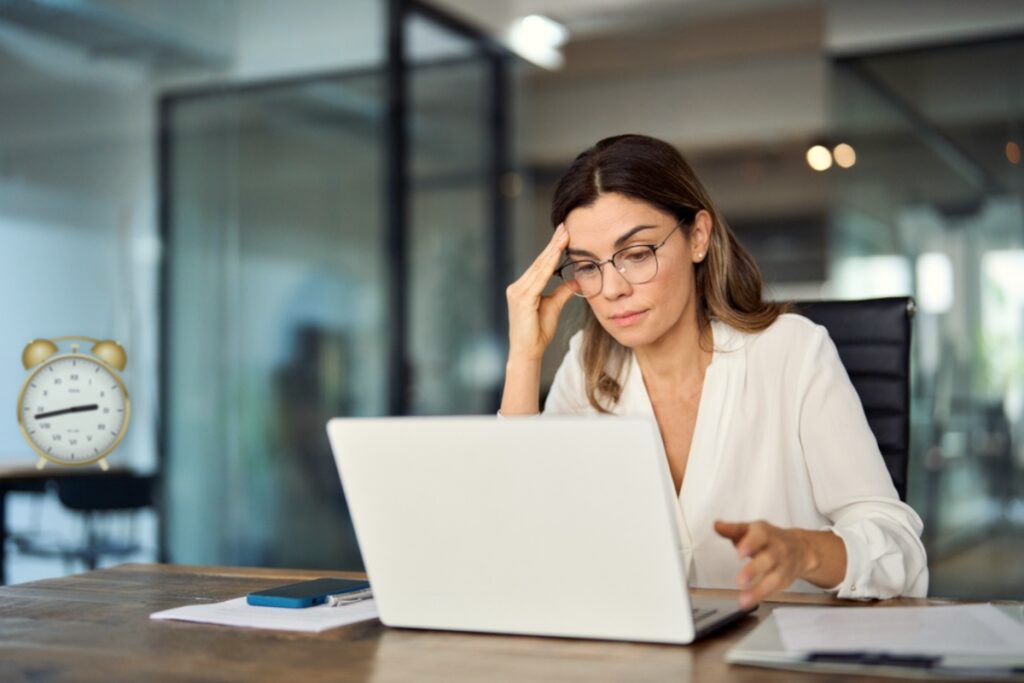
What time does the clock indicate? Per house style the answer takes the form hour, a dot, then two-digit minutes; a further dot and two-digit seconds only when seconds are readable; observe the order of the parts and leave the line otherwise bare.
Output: 2.43
